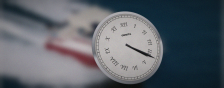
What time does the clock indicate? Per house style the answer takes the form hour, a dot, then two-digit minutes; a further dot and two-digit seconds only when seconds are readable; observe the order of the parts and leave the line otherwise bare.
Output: 4.21
